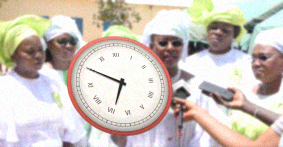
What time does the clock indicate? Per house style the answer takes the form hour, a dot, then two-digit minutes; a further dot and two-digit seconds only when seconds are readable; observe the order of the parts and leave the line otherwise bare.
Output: 6.50
